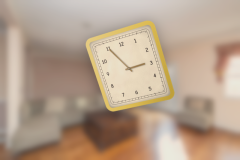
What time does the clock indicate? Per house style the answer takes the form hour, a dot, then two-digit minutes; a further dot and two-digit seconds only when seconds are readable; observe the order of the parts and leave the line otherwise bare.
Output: 2.55
